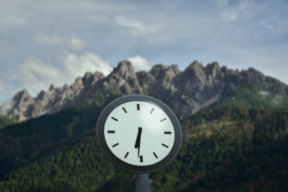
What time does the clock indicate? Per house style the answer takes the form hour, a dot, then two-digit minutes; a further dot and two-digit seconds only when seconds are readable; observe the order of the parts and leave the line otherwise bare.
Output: 6.31
